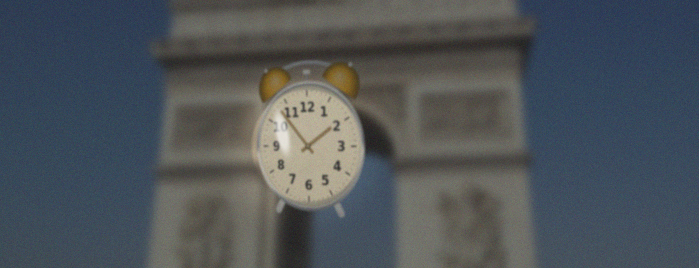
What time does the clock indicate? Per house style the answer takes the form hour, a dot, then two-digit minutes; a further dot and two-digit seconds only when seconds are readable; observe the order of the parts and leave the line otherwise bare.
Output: 1.53
